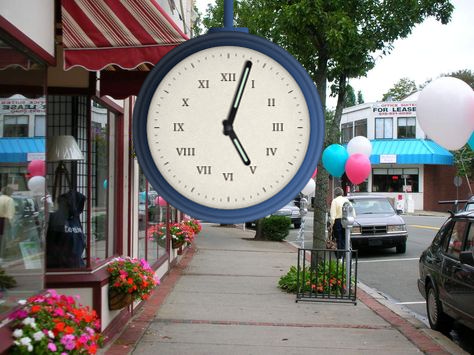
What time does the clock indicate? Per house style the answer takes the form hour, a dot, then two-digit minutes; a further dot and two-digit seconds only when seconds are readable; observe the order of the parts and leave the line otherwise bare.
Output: 5.03
